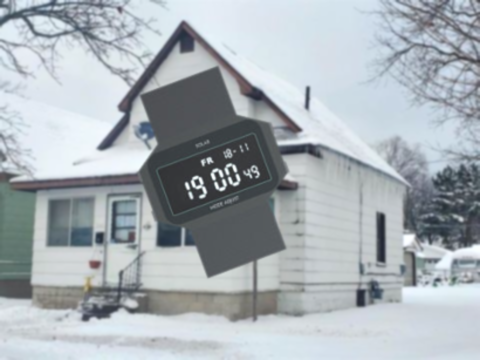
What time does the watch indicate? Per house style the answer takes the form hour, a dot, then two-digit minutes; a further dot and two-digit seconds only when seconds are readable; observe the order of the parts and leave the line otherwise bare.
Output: 19.00.49
